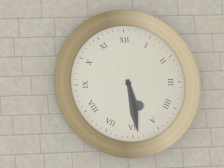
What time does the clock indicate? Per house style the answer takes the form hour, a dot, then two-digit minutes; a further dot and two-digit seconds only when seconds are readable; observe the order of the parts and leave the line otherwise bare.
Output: 5.29
